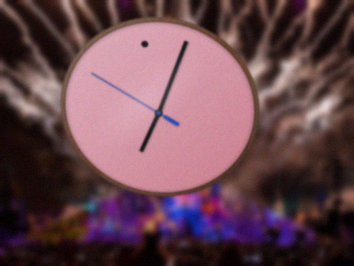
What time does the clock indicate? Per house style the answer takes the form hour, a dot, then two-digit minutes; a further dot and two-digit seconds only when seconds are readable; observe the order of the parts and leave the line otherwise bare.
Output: 7.04.52
